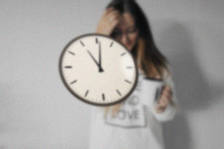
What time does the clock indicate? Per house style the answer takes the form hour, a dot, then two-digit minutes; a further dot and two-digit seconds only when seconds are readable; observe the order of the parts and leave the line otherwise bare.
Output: 11.01
